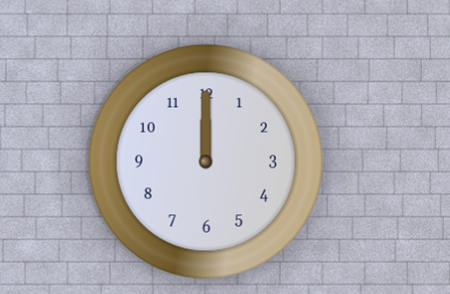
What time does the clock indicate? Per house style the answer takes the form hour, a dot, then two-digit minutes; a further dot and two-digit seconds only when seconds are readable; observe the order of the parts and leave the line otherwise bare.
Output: 12.00
